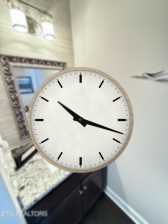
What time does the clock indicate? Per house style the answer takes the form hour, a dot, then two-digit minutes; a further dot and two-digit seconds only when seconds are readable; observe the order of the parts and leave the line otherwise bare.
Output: 10.18
